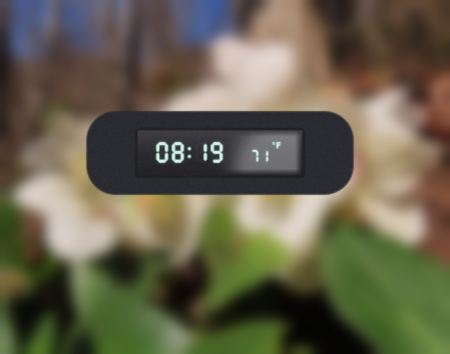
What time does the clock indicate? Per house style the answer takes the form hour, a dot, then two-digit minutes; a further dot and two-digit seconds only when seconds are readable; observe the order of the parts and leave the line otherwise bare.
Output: 8.19
